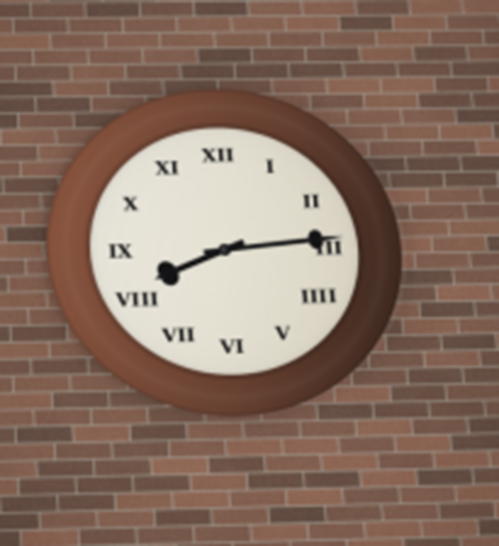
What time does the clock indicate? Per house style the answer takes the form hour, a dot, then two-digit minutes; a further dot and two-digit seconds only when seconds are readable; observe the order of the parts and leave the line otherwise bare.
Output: 8.14
